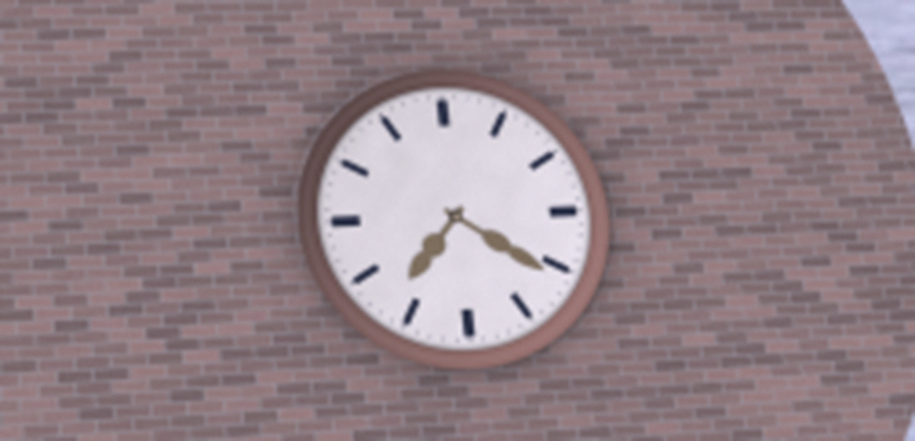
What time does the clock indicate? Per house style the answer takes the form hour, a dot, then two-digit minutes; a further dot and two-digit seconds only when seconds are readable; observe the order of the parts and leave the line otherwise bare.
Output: 7.21
